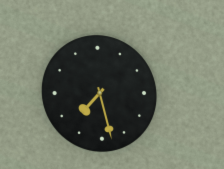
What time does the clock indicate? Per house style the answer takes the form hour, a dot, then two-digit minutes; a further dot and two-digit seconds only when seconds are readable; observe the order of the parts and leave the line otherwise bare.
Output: 7.28
